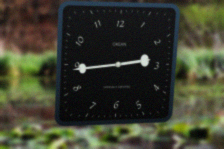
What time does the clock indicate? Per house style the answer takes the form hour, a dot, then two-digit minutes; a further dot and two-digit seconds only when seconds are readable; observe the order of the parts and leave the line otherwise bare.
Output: 2.44
